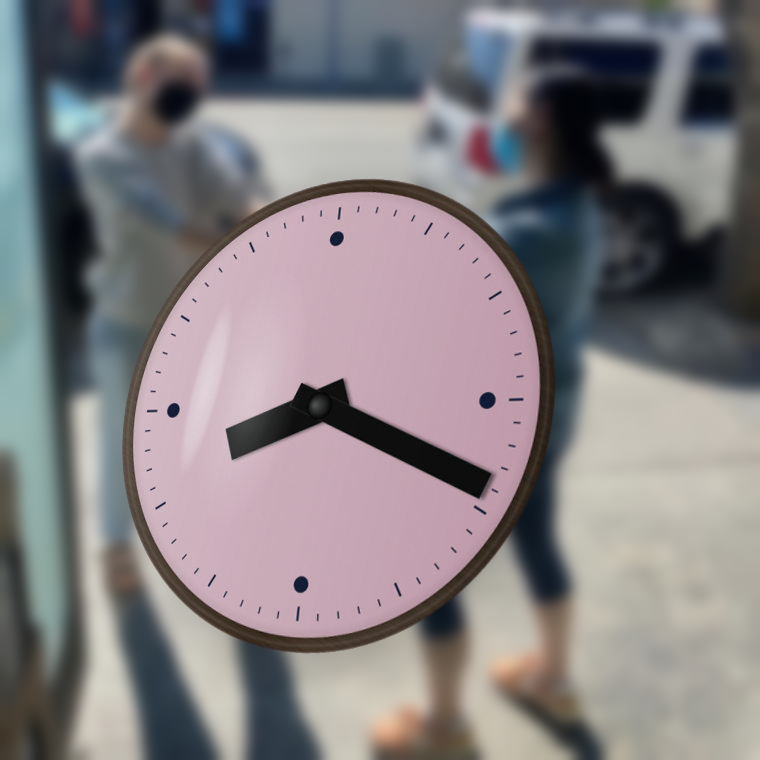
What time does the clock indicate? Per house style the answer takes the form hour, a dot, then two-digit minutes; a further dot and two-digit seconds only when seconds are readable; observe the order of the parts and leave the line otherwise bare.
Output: 8.19
